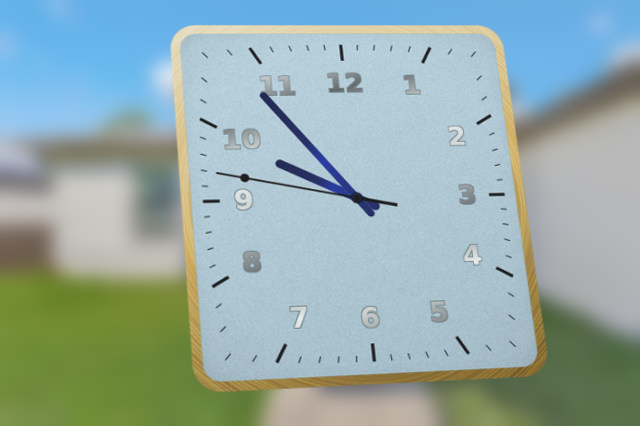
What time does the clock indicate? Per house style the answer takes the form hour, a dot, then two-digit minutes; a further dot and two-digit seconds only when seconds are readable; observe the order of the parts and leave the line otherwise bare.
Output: 9.53.47
